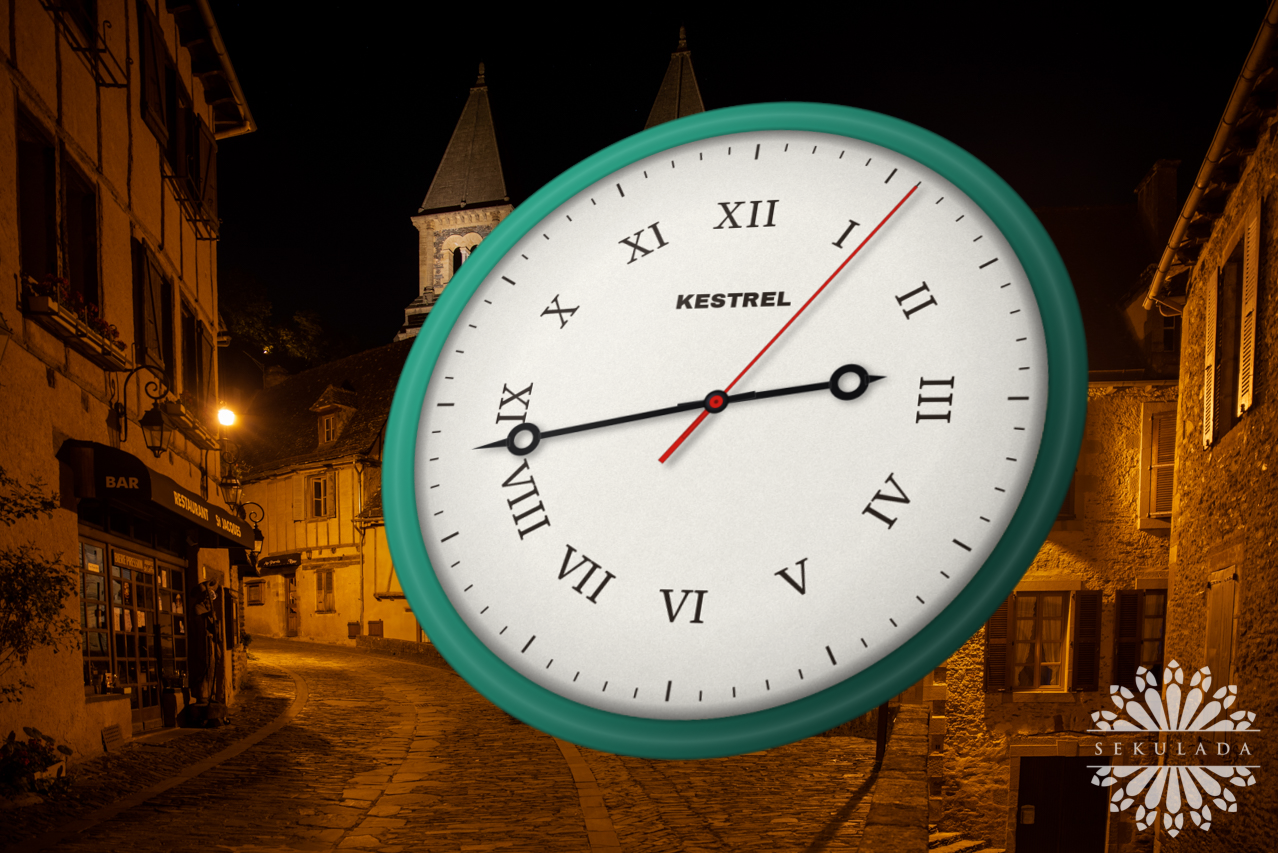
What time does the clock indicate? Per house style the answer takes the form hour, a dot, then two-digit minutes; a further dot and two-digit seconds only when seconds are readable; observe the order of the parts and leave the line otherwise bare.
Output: 2.43.06
